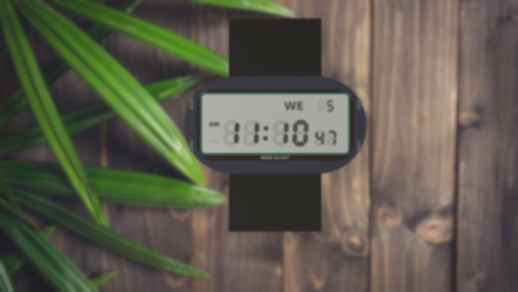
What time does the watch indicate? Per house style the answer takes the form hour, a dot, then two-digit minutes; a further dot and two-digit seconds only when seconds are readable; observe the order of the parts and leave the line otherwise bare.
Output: 11.10.47
